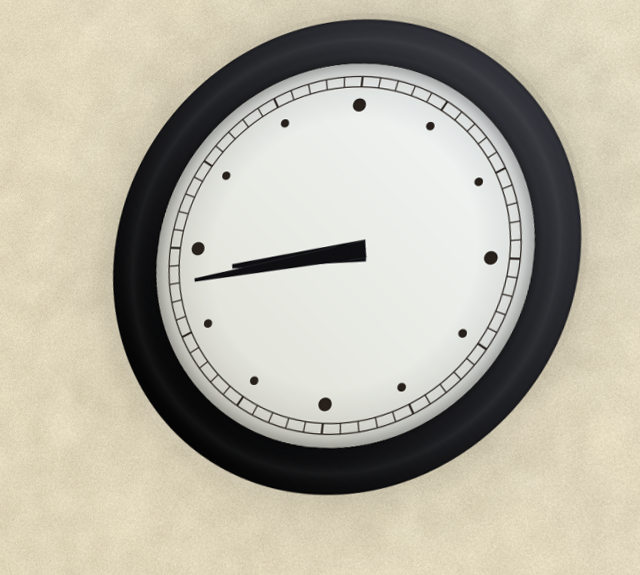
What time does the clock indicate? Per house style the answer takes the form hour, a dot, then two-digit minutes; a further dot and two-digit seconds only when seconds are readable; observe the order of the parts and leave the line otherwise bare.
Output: 8.43
